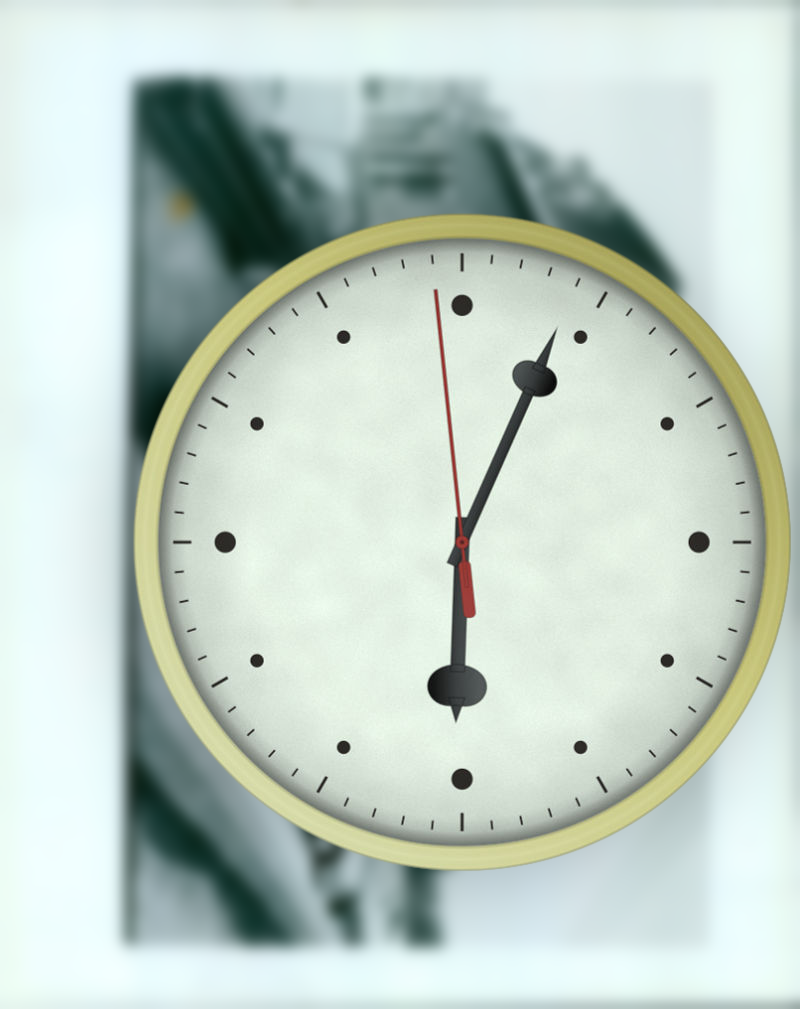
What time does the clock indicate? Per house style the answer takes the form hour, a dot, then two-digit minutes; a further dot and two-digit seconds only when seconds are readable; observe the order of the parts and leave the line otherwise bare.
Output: 6.03.59
